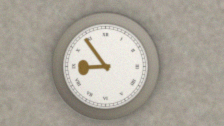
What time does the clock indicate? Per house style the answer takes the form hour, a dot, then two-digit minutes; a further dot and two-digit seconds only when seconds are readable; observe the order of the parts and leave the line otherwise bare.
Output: 8.54
